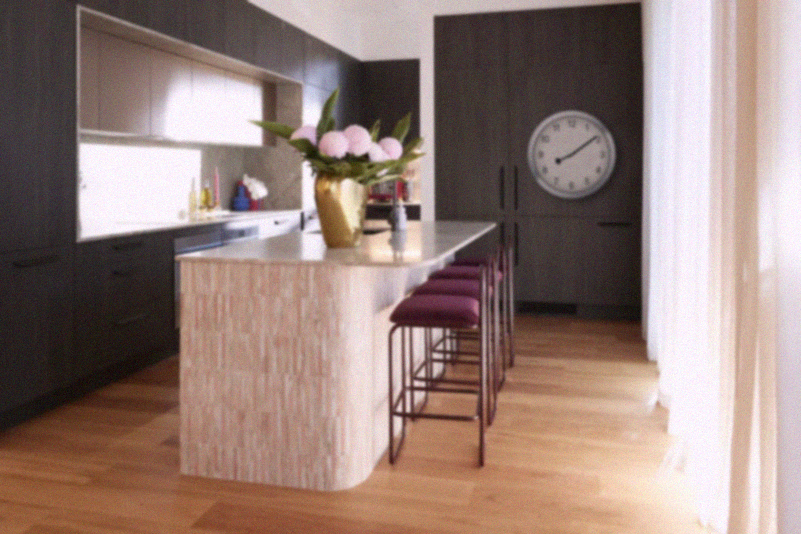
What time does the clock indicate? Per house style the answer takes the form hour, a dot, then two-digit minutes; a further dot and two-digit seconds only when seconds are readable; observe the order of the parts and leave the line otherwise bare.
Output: 8.09
